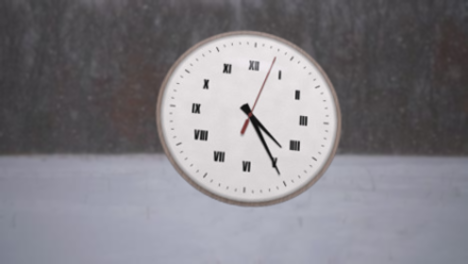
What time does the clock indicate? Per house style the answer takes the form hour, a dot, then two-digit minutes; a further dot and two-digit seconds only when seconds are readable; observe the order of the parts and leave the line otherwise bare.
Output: 4.25.03
